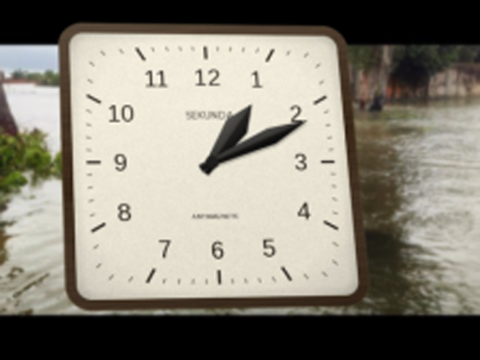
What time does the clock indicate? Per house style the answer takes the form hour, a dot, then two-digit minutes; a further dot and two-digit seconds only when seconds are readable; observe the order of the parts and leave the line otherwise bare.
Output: 1.11
